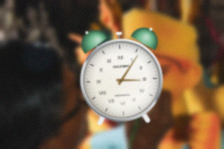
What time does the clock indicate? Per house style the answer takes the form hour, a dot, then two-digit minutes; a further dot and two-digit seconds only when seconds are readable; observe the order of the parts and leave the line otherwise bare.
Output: 3.06
